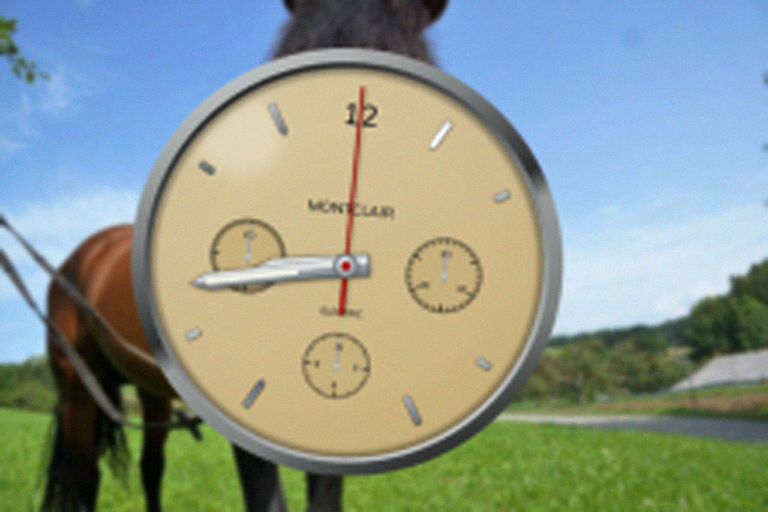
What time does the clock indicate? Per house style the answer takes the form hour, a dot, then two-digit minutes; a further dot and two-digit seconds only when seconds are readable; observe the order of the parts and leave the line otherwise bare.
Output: 8.43
